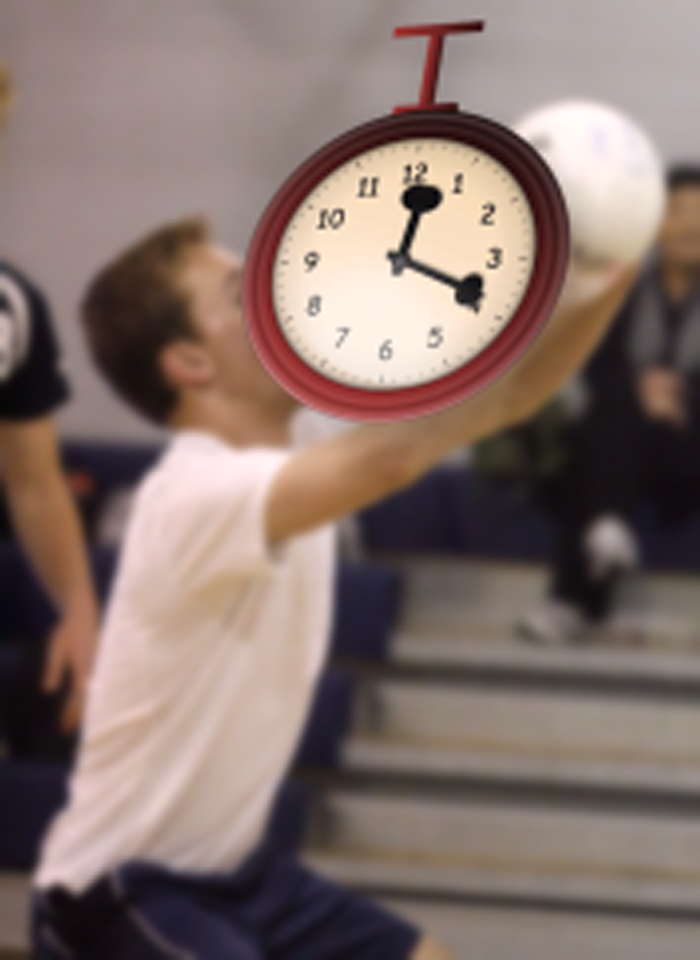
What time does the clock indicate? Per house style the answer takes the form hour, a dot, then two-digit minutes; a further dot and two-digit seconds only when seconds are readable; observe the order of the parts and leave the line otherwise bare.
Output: 12.19
